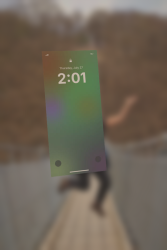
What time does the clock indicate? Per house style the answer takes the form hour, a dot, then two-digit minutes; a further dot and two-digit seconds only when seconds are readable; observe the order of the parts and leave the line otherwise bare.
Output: 2.01
